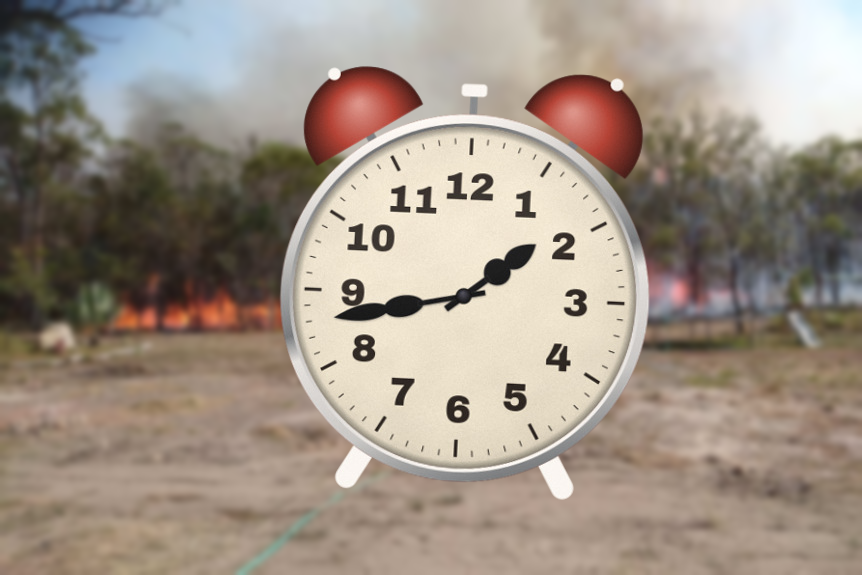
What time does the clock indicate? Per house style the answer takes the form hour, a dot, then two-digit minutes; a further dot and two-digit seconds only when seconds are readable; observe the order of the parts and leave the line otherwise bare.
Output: 1.43
